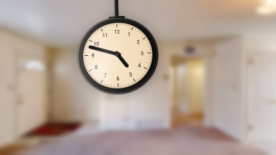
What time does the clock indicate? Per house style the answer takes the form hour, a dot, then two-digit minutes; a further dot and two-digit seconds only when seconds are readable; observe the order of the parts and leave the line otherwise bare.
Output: 4.48
